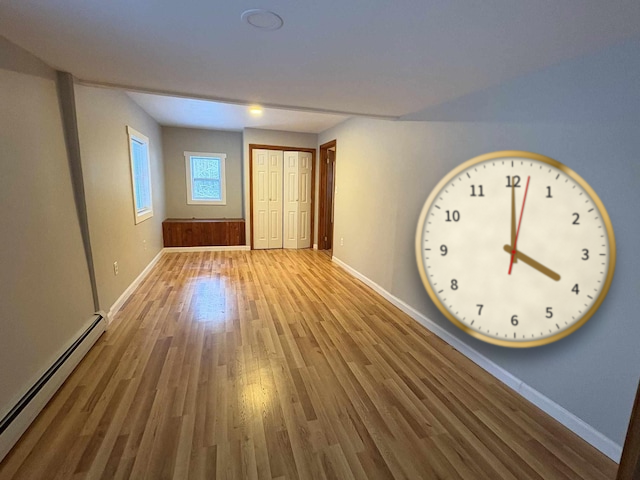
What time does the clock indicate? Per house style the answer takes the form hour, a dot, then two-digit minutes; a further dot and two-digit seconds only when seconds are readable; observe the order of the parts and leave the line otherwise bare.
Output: 4.00.02
